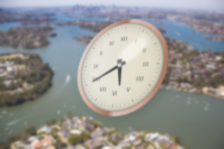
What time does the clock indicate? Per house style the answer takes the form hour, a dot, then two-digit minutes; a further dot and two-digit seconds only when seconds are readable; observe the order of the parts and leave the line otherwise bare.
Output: 5.40
